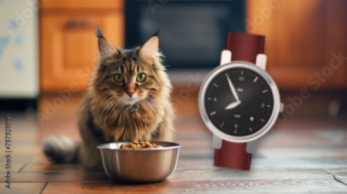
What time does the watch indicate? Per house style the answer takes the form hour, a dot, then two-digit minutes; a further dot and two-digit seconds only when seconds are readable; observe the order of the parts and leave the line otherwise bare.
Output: 7.55
